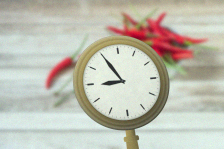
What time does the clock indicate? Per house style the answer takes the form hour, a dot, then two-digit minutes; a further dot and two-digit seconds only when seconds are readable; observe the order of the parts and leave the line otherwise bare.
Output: 8.55
